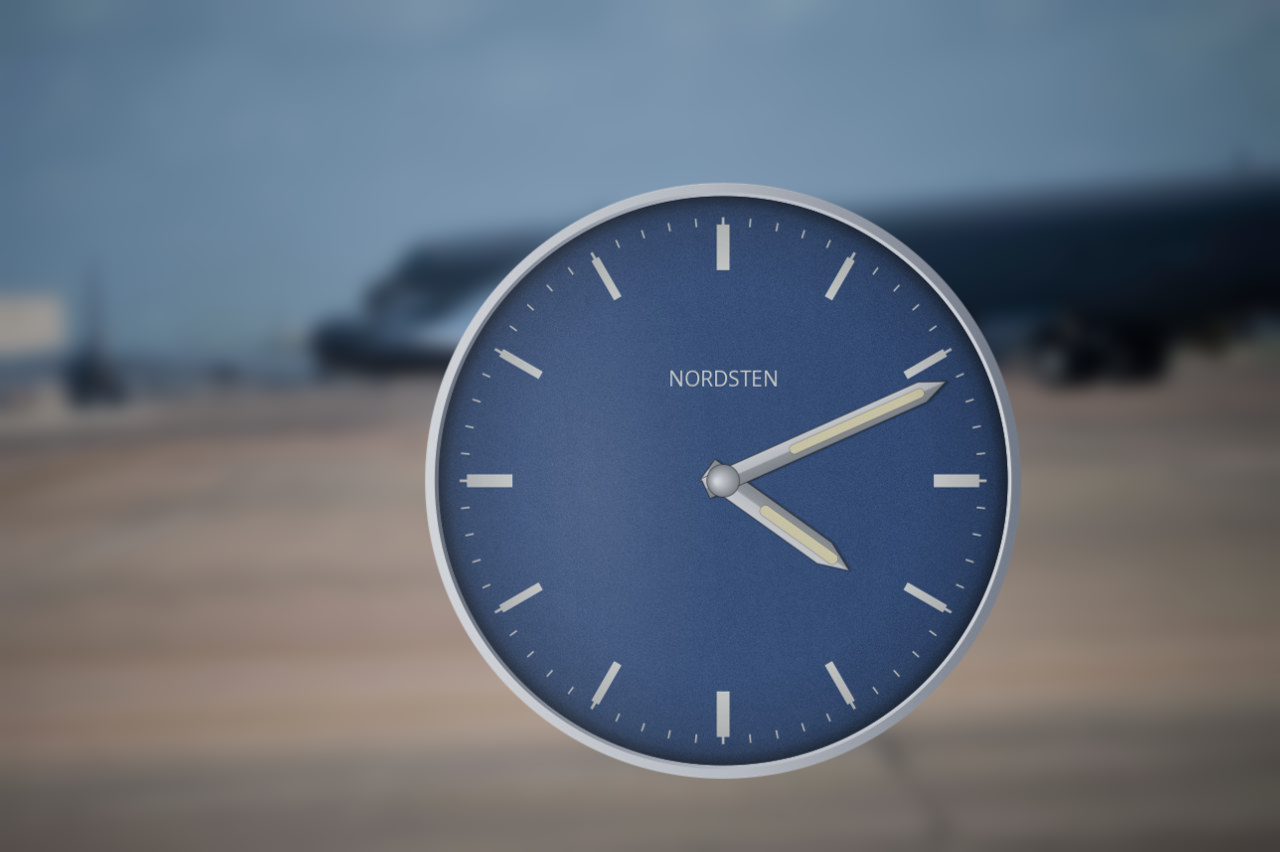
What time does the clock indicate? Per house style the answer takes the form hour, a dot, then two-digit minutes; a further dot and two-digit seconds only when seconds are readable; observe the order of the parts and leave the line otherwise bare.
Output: 4.11
